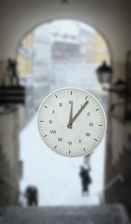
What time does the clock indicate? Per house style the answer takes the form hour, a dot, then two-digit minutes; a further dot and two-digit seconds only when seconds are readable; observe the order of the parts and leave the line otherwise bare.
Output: 12.06
